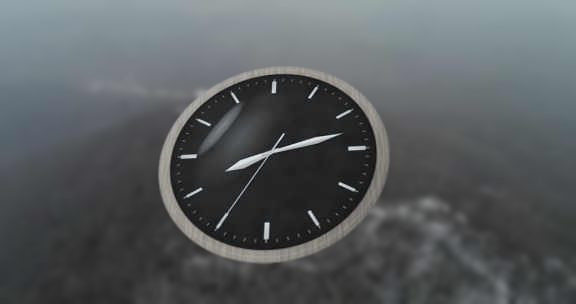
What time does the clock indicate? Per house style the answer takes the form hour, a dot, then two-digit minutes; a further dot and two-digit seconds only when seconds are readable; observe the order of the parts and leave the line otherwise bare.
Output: 8.12.35
